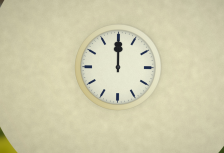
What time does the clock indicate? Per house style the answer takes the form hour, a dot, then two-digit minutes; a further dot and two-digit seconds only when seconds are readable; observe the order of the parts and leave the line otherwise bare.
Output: 12.00
